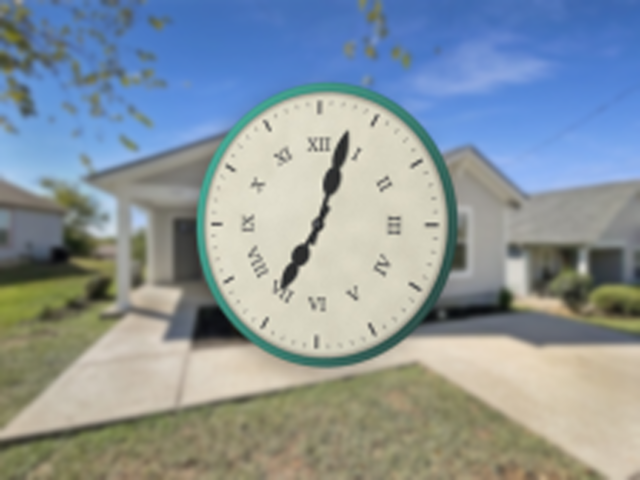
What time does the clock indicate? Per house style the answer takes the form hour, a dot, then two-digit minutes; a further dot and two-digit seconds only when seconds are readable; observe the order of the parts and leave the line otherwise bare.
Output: 7.03
